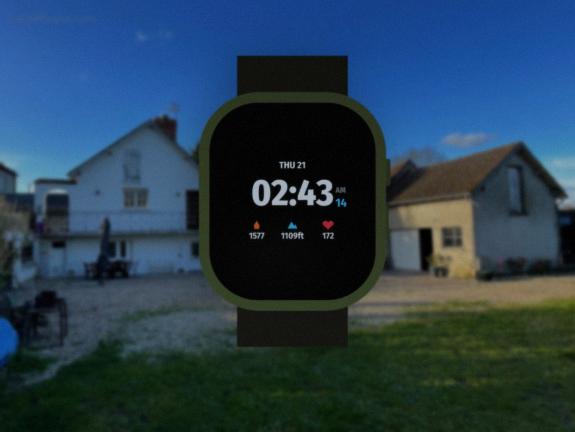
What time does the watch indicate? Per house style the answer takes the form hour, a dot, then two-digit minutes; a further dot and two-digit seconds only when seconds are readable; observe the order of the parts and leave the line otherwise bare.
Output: 2.43.14
